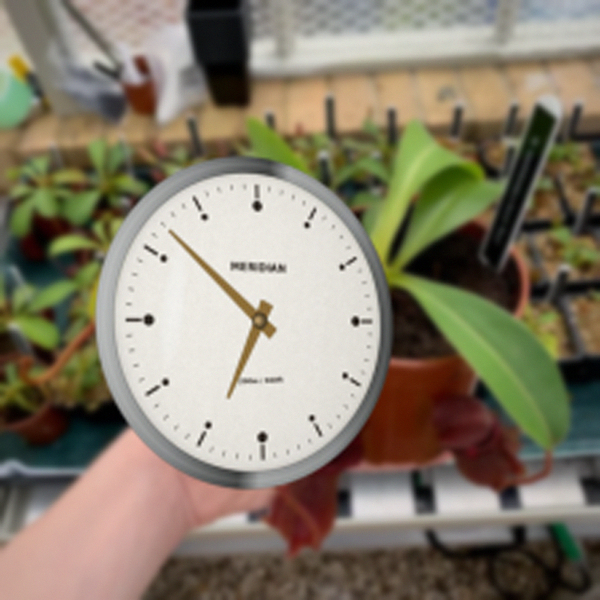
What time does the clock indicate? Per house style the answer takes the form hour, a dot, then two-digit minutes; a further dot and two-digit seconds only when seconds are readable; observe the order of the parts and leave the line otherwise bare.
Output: 6.52
